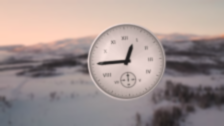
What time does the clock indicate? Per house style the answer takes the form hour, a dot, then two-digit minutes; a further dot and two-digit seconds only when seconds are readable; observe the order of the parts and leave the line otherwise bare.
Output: 12.45
